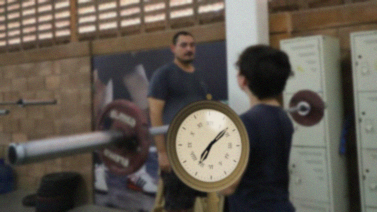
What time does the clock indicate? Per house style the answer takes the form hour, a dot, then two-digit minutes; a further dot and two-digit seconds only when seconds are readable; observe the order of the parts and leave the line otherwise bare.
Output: 7.08
